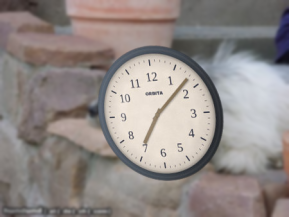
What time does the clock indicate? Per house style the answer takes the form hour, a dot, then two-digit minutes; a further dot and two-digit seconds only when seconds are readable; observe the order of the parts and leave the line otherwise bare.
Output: 7.08
